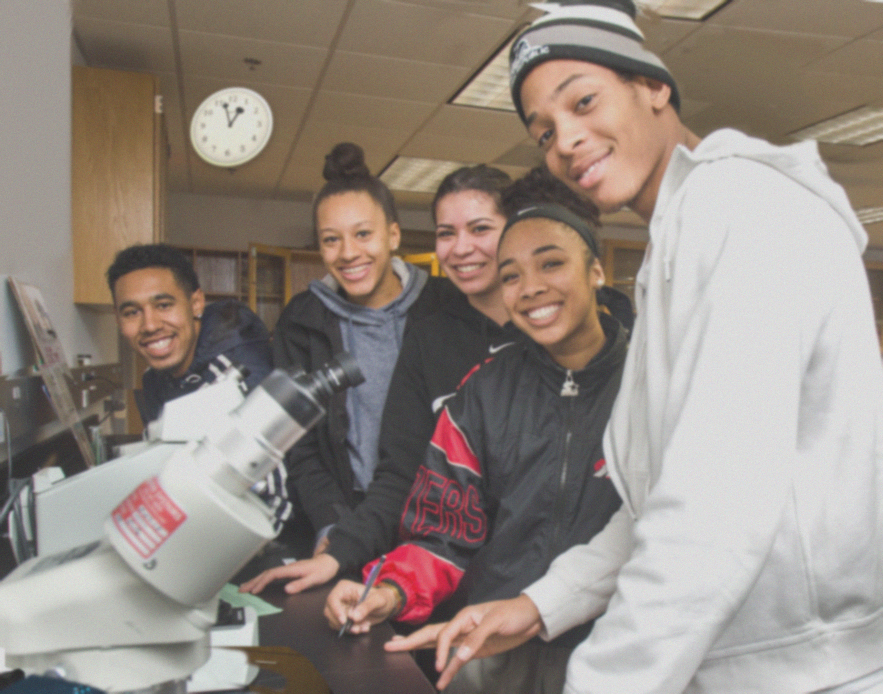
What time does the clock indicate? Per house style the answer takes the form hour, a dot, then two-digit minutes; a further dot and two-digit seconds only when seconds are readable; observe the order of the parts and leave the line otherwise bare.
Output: 12.57
